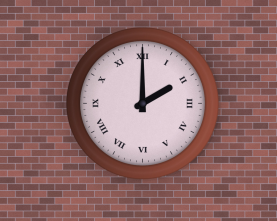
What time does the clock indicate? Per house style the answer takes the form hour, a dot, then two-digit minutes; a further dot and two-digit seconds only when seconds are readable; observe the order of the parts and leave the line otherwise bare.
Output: 2.00
